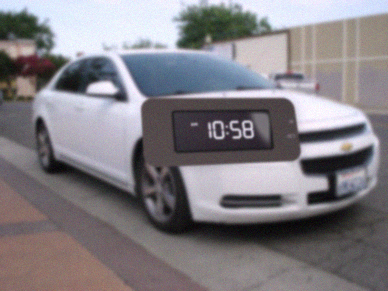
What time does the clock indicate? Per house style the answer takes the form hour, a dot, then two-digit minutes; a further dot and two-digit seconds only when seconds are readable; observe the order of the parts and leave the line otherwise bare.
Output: 10.58
